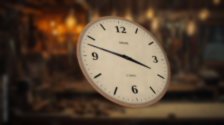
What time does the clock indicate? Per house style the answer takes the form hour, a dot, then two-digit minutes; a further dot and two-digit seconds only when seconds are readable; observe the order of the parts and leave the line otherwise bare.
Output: 3.48
